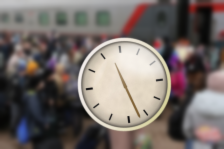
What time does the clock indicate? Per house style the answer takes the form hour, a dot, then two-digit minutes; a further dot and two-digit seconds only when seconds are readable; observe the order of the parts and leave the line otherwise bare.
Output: 11.27
